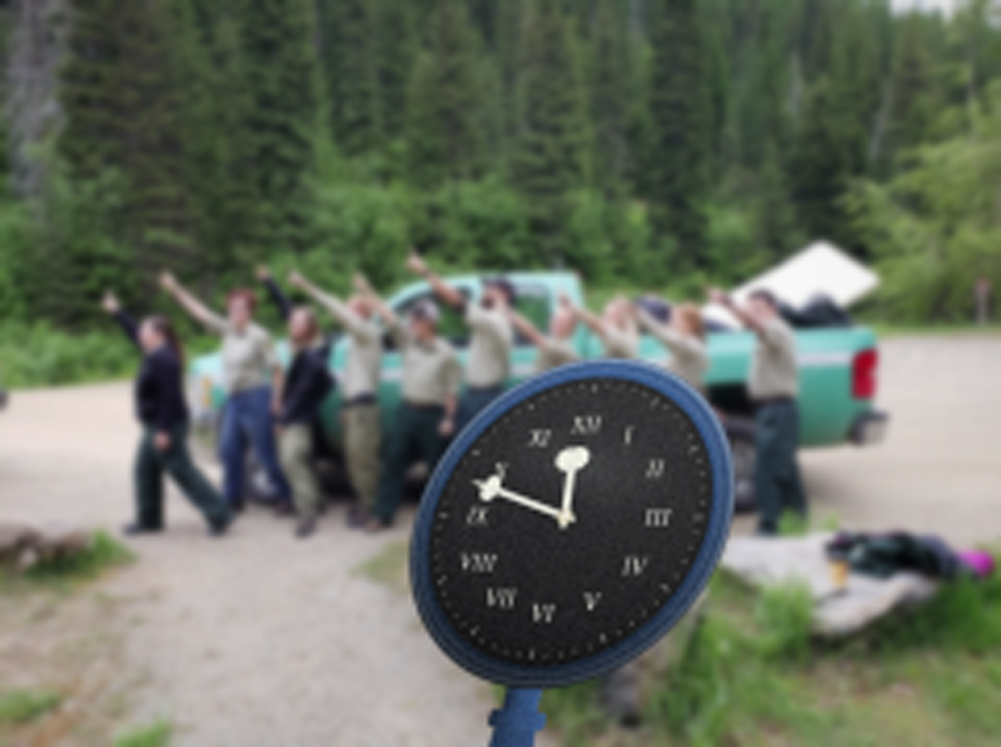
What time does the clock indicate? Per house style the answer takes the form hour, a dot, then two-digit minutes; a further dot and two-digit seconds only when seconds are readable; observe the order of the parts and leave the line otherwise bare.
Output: 11.48
